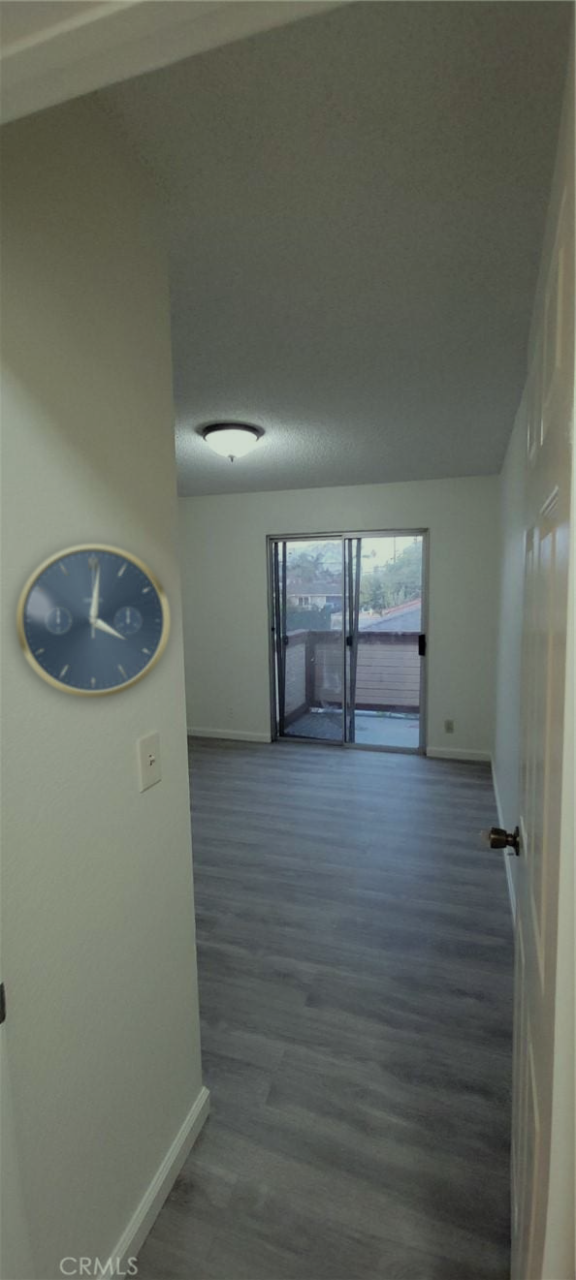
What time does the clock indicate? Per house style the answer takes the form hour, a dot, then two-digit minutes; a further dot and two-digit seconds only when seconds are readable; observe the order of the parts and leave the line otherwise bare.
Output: 4.01
